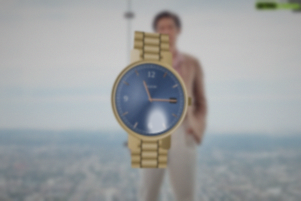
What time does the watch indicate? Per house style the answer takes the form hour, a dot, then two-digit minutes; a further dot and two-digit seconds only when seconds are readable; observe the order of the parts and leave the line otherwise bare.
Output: 11.15
